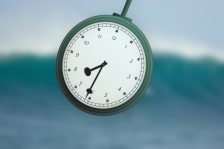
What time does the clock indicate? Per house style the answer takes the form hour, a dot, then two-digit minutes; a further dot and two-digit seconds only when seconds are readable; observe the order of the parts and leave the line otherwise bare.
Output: 7.31
